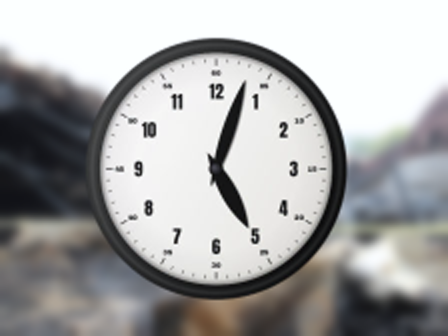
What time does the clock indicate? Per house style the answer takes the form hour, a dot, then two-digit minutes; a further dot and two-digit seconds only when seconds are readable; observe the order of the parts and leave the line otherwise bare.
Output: 5.03
